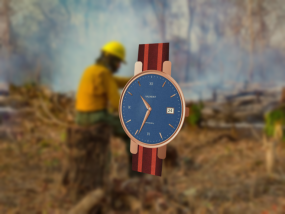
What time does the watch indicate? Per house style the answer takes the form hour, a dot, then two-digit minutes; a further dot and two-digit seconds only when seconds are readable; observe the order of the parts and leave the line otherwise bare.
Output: 10.34
